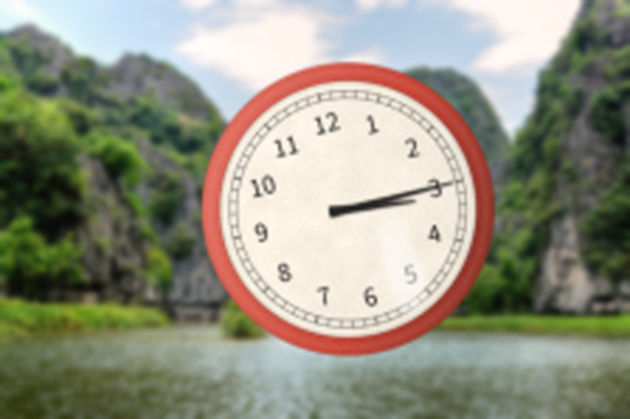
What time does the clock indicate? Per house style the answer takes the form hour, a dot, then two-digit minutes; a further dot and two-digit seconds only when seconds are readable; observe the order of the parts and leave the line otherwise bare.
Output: 3.15
